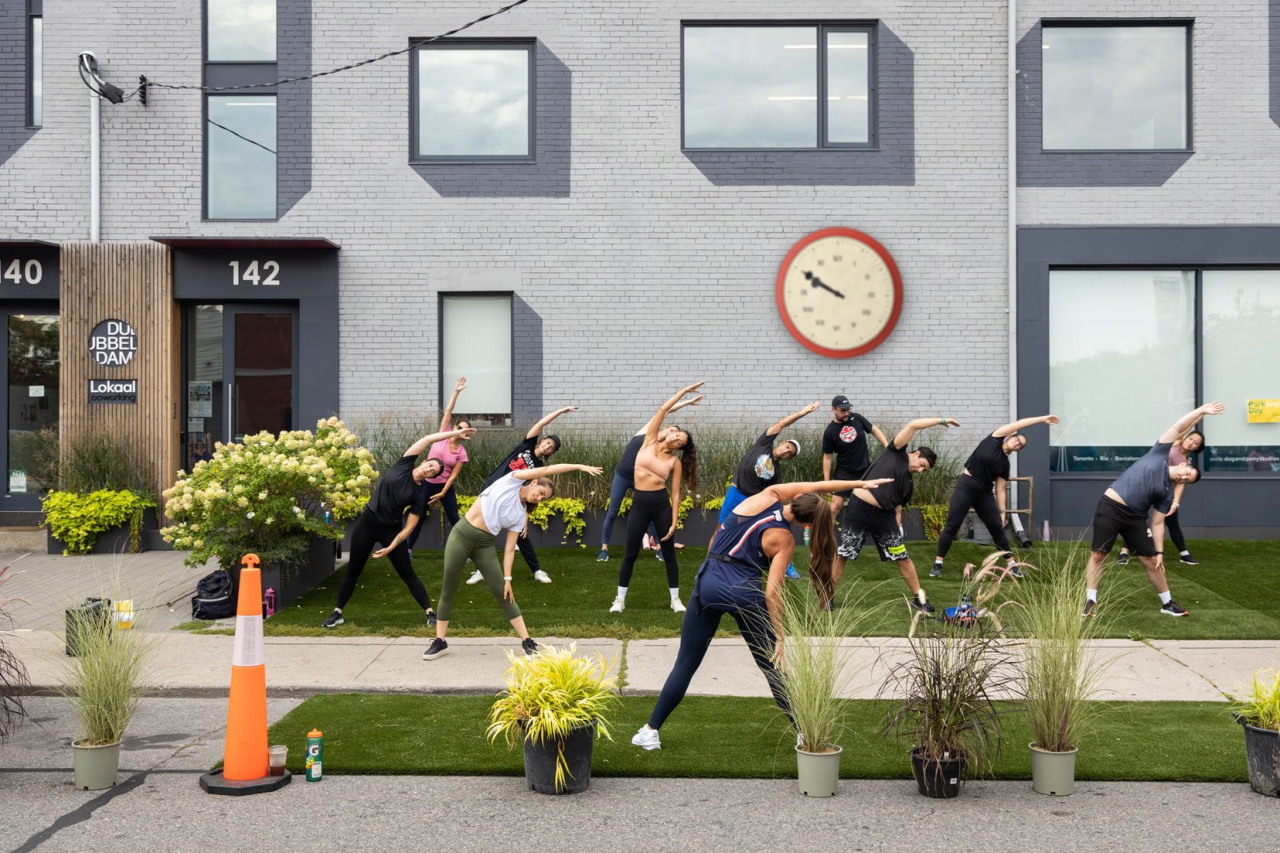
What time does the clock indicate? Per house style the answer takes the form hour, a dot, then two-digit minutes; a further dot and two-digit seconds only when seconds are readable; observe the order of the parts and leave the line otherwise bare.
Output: 9.50
